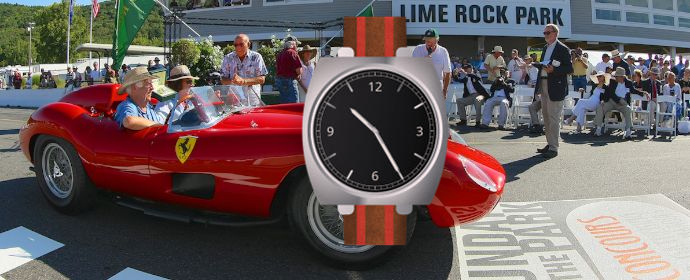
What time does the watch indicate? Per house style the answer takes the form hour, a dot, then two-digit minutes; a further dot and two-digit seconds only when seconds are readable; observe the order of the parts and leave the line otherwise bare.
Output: 10.25
